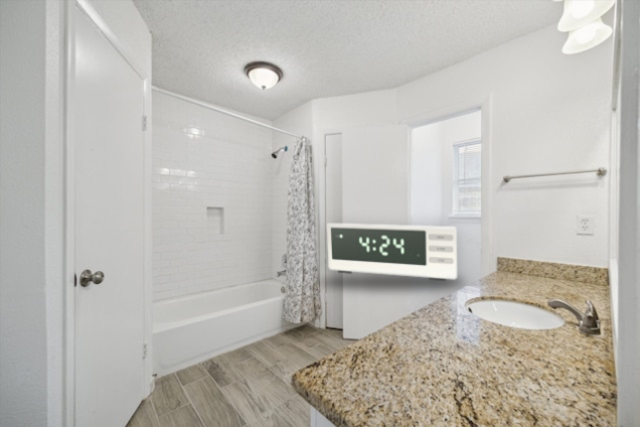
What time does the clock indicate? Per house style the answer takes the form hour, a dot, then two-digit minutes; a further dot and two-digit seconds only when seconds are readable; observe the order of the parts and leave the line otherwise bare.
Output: 4.24
